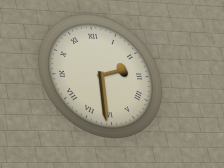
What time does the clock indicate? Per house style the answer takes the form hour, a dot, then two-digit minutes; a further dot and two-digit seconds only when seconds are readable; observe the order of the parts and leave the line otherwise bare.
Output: 2.31
